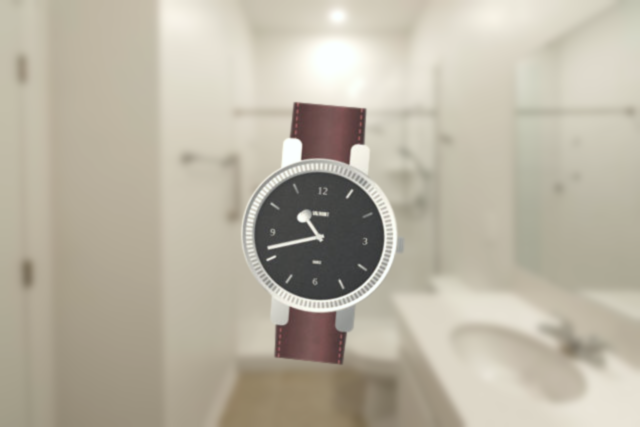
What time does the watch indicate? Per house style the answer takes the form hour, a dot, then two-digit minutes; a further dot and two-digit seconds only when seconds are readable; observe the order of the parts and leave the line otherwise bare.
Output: 10.42
